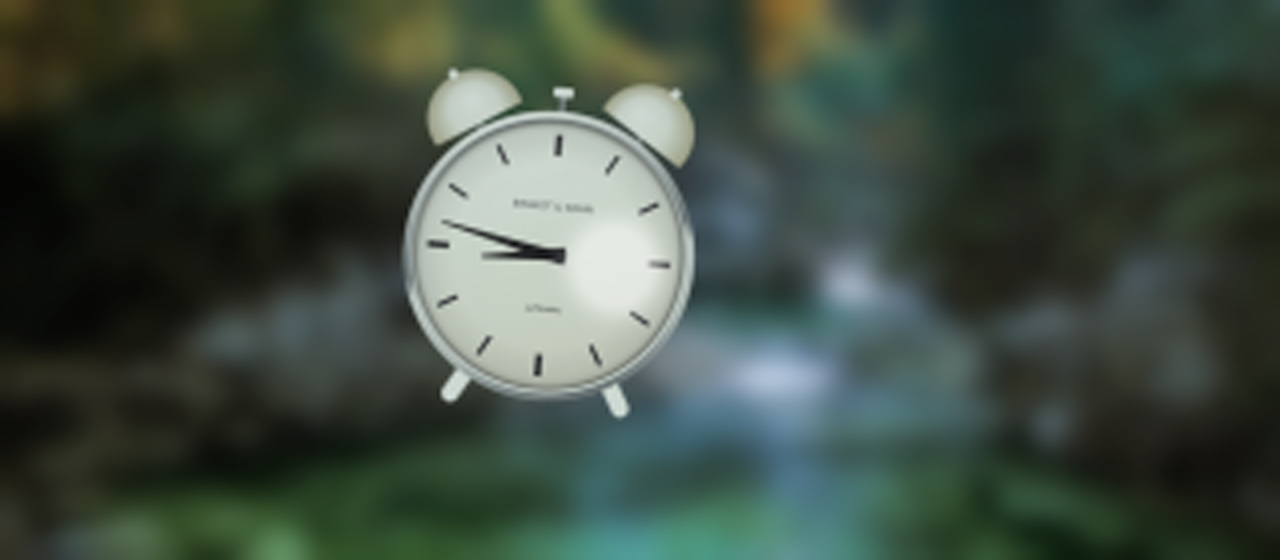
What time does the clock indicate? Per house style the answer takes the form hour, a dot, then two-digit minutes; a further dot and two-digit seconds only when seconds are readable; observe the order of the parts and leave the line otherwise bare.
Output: 8.47
